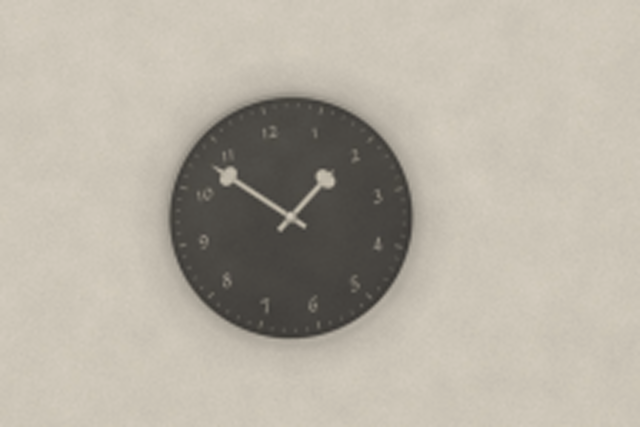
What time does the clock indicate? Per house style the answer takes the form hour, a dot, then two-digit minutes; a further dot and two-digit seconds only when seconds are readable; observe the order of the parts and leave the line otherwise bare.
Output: 1.53
